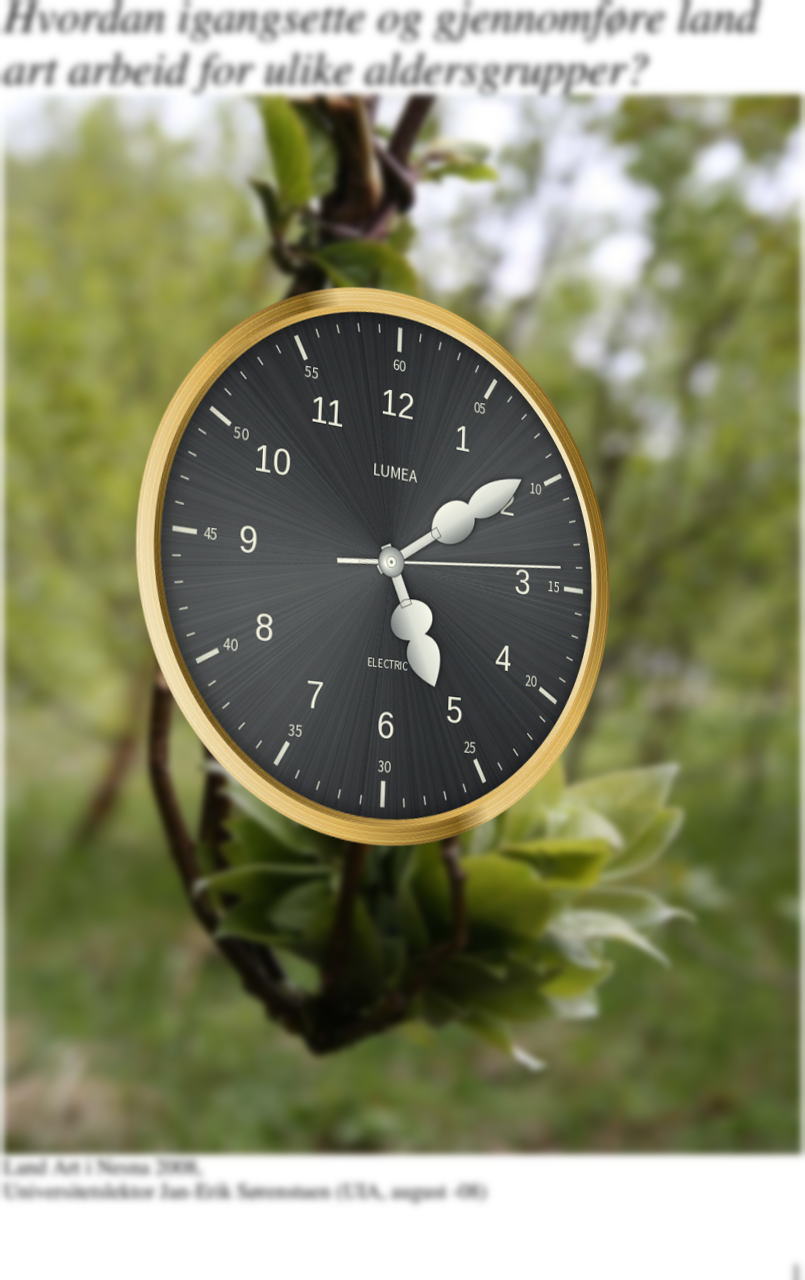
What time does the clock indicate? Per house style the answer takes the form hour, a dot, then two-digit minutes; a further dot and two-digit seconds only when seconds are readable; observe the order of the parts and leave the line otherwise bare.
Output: 5.09.14
